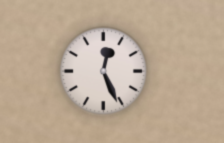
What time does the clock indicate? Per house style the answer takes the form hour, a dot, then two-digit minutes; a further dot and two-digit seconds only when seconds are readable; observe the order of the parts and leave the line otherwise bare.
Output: 12.26
